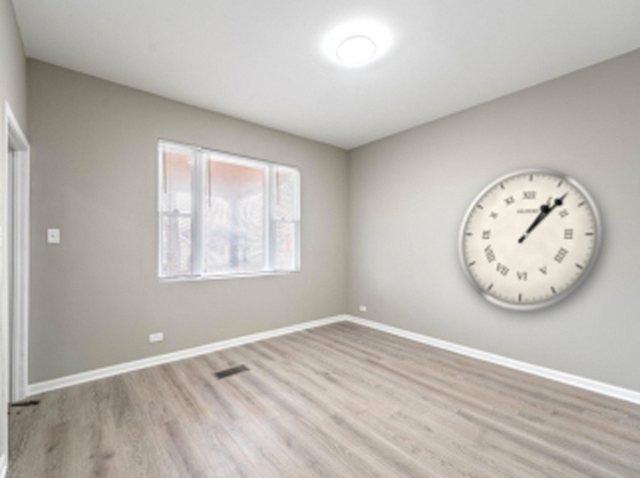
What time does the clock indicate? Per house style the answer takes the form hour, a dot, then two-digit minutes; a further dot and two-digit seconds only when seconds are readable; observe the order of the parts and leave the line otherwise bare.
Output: 1.07
